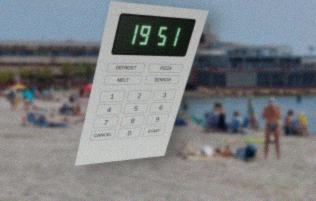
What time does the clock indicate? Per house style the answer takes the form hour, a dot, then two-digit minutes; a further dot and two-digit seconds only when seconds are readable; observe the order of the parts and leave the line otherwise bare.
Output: 19.51
